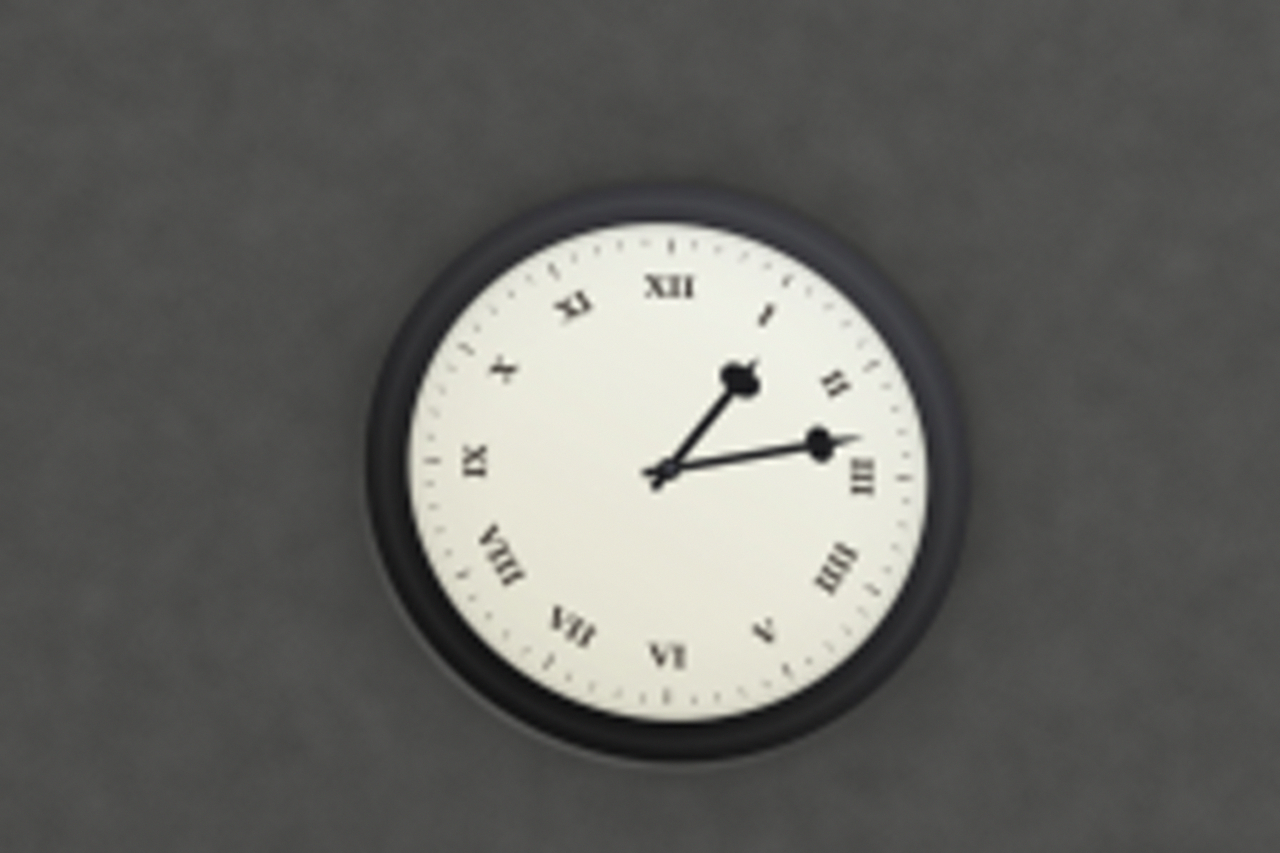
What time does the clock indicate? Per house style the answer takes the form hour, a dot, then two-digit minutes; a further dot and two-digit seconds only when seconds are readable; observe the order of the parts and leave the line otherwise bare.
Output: 1.13
